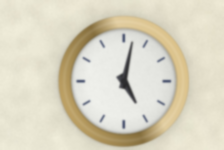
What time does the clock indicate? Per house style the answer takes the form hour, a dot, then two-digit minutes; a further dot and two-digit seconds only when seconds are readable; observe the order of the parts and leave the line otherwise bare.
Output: 5.02
